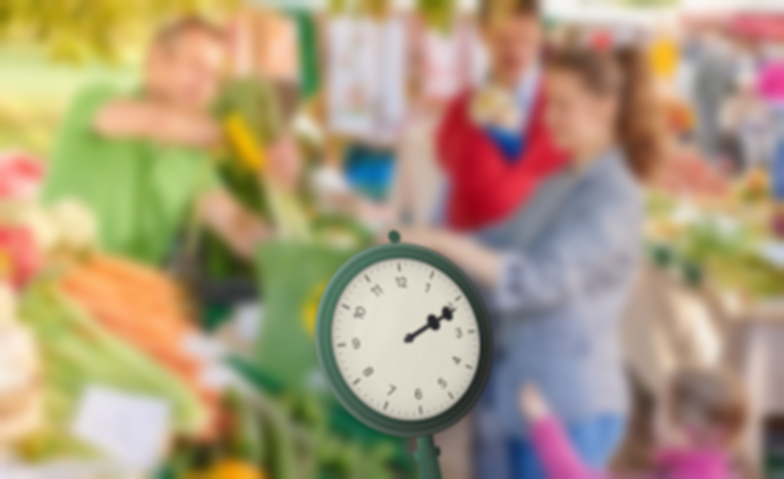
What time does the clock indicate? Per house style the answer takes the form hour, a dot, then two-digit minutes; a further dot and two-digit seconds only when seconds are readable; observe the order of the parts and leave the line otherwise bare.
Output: 2.11
